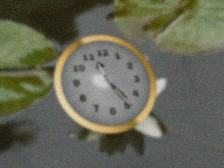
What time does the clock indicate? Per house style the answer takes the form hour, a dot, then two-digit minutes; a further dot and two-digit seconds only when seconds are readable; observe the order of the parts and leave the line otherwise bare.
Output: 11.24
